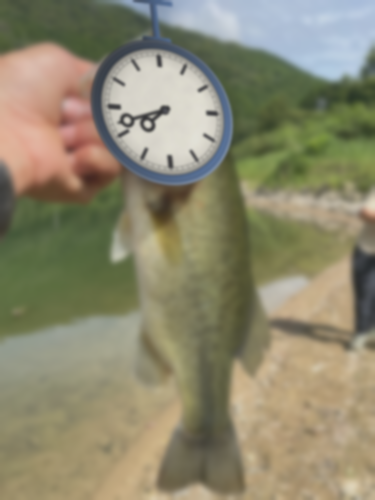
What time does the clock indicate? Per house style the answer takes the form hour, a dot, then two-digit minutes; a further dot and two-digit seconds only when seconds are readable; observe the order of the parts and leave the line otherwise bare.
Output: 7.42
